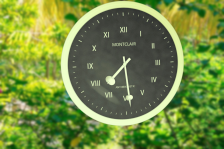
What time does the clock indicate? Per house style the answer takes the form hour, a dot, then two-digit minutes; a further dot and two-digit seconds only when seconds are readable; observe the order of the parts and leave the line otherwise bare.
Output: 7.29
